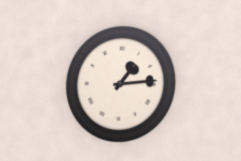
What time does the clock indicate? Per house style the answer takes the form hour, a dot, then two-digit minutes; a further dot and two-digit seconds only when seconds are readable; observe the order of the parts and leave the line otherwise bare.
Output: 1.14
